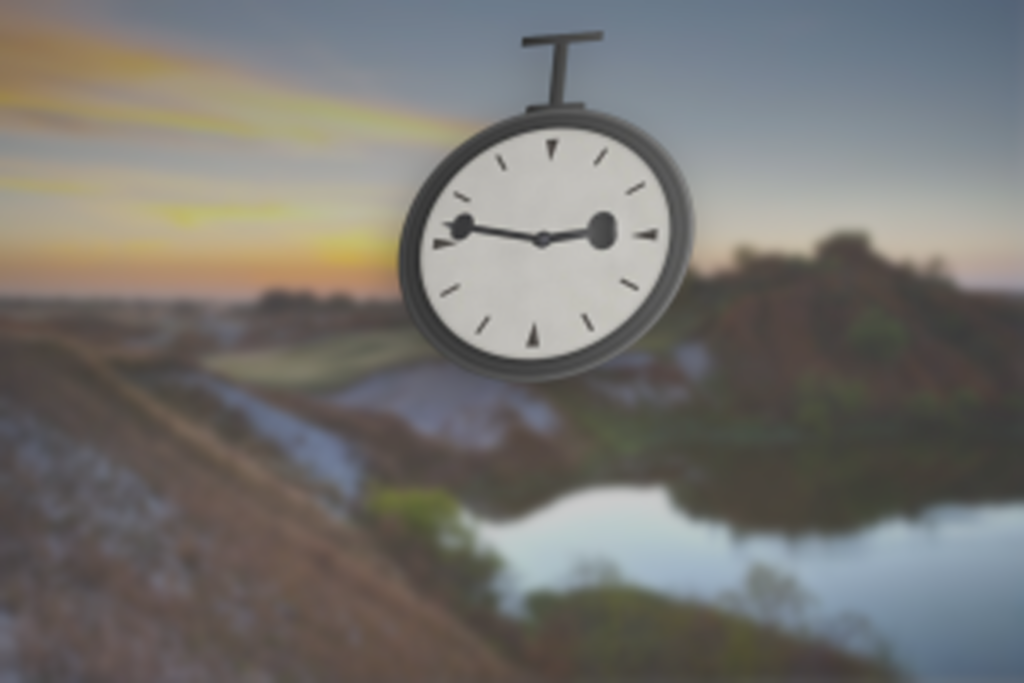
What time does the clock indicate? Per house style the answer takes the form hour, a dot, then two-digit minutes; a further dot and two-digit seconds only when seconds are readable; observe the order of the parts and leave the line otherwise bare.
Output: 2.47
